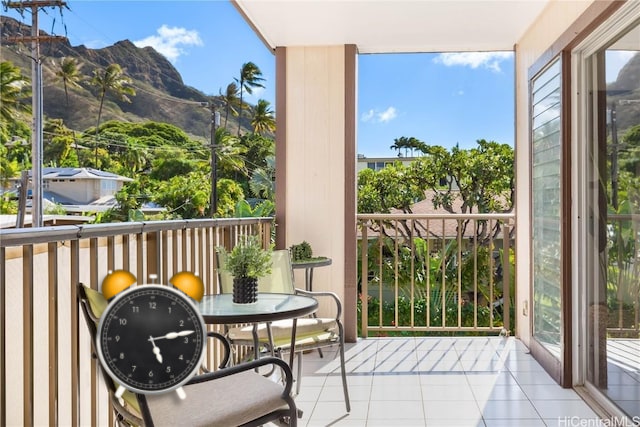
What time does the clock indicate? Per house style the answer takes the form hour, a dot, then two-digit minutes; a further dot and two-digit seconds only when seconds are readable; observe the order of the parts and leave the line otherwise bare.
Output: 5.13
